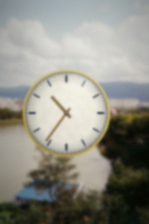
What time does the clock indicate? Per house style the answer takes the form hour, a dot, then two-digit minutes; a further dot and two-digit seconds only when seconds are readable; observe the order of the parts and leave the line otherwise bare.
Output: 10.36
